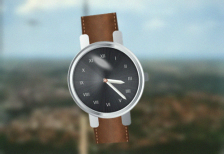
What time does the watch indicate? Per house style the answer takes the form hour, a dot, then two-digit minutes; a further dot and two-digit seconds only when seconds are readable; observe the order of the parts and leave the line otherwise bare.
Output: 3.23
